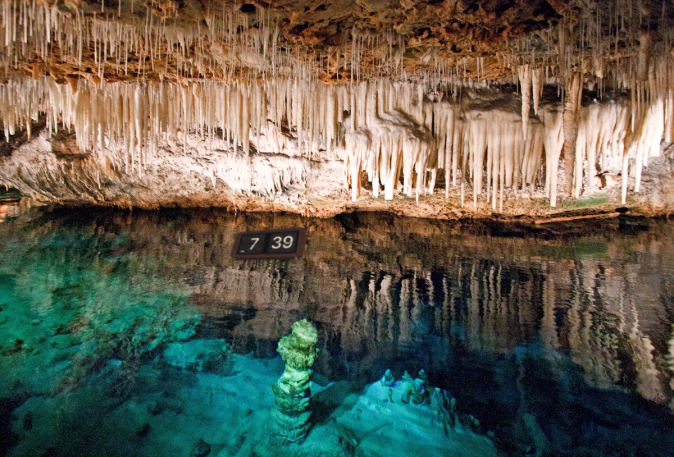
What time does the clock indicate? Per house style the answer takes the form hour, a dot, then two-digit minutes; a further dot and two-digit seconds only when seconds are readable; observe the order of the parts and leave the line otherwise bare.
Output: 7.39
